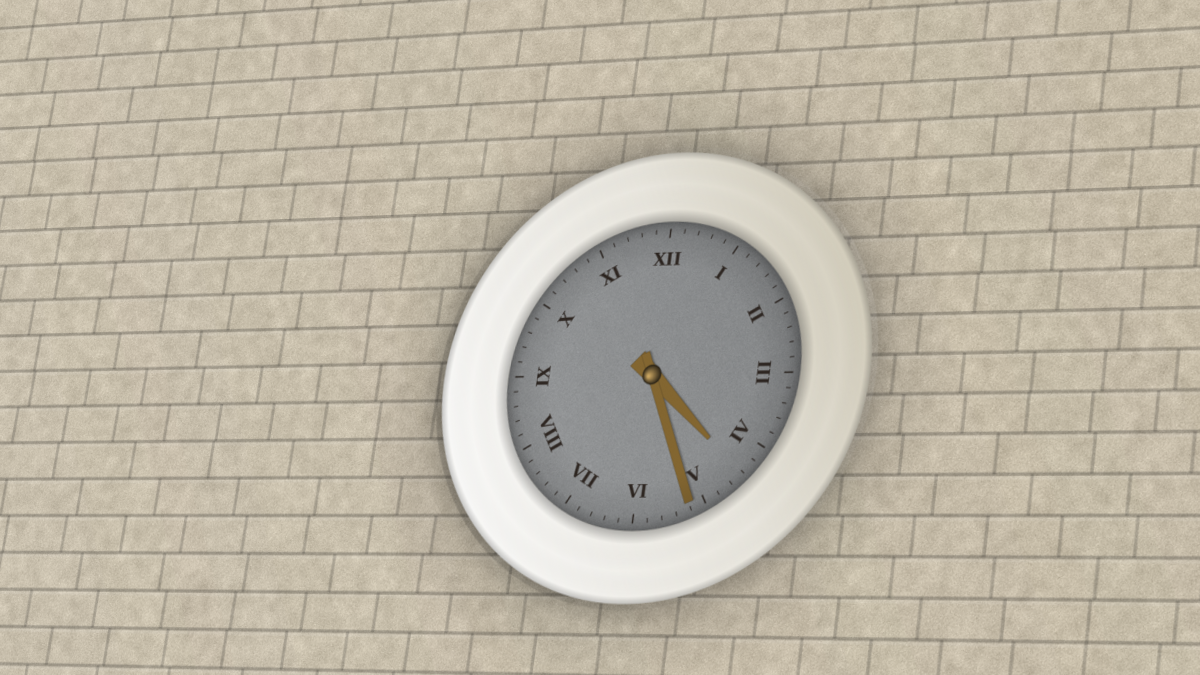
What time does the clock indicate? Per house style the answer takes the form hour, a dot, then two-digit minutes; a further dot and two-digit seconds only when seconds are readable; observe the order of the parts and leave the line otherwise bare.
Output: 4.26
